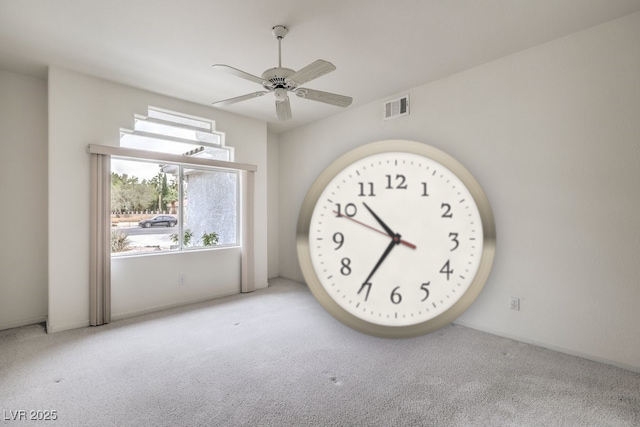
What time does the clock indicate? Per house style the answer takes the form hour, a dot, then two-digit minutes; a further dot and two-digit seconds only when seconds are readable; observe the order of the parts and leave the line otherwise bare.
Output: 10.35.49
